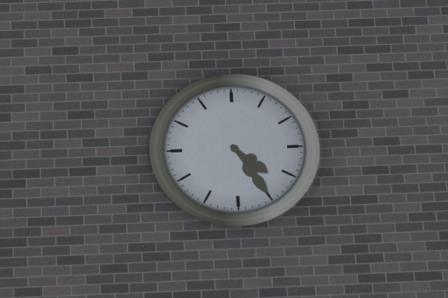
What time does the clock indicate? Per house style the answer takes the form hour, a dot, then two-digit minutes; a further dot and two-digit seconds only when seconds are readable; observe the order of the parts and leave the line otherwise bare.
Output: 4.25
